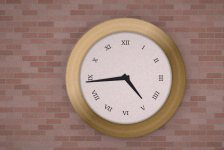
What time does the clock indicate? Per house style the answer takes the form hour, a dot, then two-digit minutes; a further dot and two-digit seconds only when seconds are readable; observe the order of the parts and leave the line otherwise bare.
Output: 4.44
